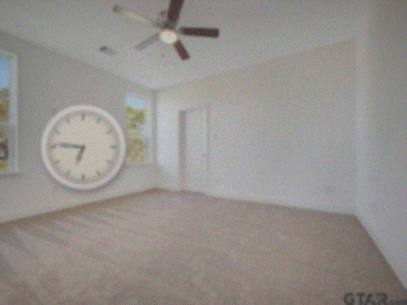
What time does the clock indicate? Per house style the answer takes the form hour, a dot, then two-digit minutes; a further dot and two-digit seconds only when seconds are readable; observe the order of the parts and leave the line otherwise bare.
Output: 6.46
